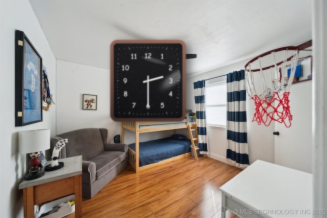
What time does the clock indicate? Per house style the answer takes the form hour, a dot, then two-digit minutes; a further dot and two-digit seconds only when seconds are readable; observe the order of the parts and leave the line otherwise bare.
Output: 2.30
